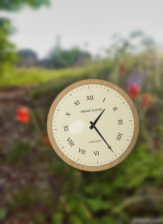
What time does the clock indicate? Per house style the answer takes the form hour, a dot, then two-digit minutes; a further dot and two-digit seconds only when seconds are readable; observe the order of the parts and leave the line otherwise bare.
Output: 1.25
